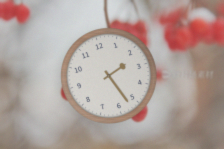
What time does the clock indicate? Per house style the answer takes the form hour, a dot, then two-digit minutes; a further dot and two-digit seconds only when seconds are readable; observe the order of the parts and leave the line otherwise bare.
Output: 2.27
